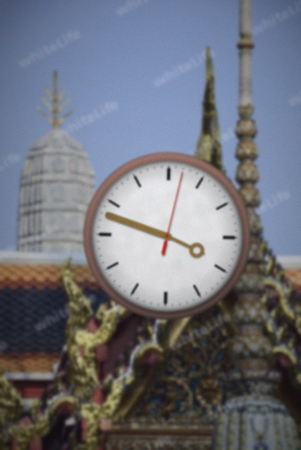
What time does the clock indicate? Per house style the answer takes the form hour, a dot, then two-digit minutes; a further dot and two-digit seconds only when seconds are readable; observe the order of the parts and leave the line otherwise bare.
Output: 3.48.02
